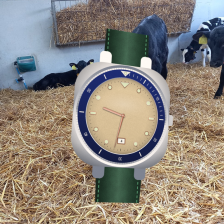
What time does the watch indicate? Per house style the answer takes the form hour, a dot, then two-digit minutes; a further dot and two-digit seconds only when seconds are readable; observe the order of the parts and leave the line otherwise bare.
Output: 9.32
